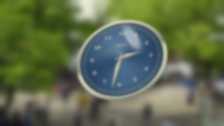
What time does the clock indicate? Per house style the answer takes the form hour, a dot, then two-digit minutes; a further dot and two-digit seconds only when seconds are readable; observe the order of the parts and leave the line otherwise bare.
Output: 2.32
